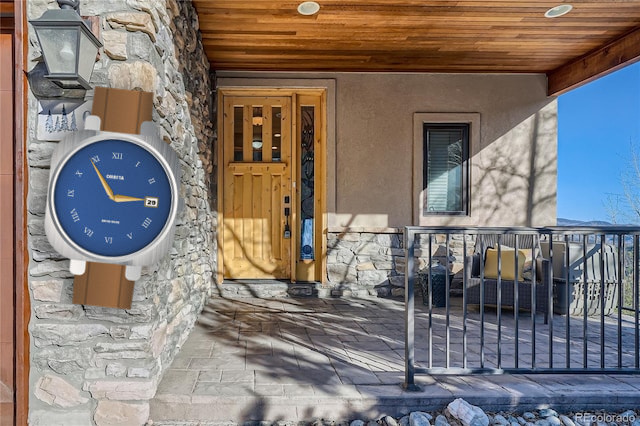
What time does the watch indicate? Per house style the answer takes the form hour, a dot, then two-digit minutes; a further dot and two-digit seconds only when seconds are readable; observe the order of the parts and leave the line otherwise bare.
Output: 2.54
